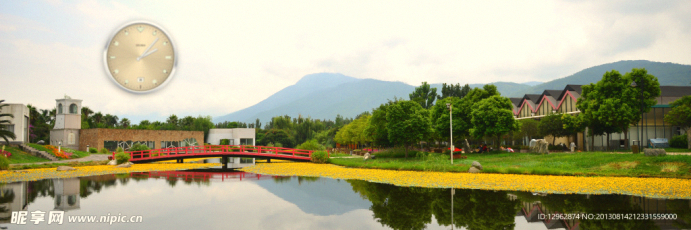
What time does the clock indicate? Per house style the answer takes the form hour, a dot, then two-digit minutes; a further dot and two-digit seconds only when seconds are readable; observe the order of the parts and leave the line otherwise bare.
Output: 2.07
